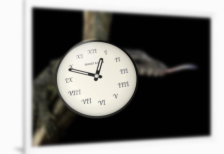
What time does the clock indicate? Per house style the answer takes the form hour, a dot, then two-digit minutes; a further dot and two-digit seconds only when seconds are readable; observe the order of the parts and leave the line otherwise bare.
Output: 12.49
